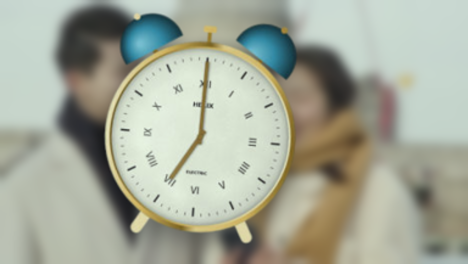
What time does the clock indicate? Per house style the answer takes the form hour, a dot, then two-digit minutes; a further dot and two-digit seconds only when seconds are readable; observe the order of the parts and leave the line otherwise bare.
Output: 7.00
